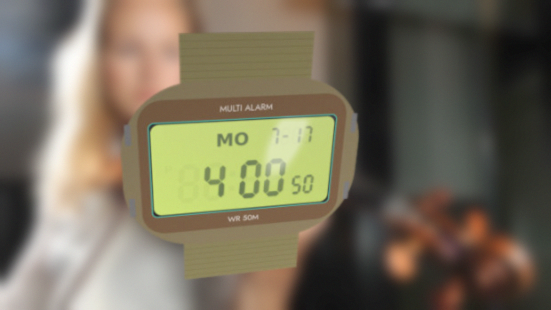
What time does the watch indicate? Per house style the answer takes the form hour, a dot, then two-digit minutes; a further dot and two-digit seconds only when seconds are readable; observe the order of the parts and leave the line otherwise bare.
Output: 4.00.50
